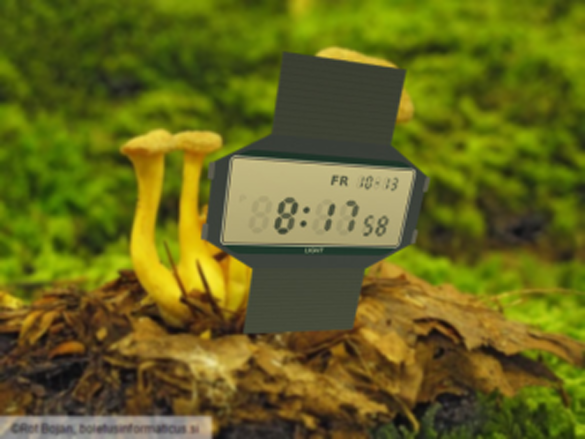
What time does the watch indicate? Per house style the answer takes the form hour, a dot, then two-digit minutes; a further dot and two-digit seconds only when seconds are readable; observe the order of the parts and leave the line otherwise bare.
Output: 8.17.58
